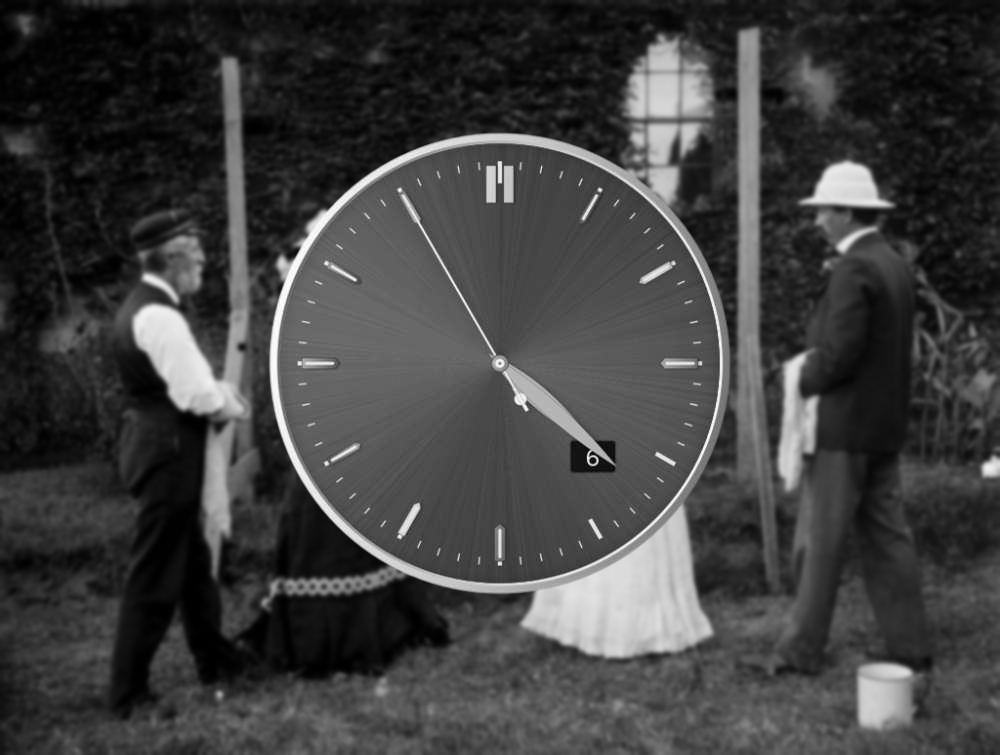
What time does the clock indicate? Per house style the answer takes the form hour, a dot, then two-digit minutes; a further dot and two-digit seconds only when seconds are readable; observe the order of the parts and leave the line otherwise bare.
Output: 4.21.55
